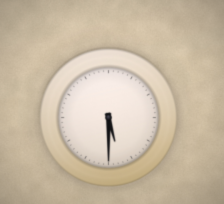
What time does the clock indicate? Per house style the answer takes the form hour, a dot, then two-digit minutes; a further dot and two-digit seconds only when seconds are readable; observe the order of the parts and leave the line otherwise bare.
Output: 5.30
